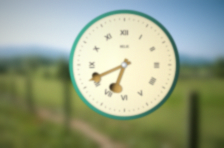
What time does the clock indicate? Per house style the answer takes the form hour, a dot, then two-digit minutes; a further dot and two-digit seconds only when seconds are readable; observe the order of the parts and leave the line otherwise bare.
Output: 6.41
